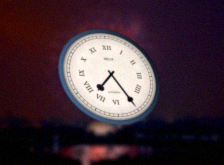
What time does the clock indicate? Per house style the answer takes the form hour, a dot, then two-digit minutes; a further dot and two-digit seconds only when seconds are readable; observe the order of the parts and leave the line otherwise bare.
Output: 7.25
